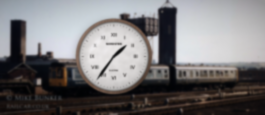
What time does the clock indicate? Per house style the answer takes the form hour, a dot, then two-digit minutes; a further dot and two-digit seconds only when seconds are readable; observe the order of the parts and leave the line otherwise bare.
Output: 1.36
